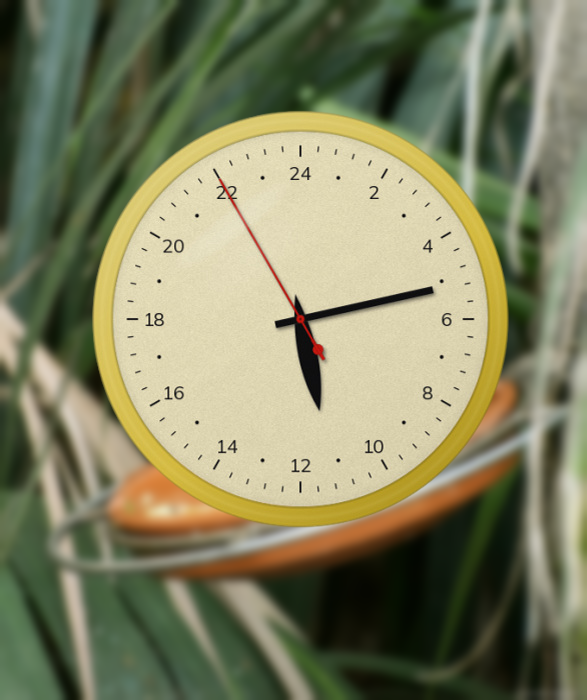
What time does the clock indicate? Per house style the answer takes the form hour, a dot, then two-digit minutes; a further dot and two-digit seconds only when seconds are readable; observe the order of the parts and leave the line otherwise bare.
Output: 11.12.55
